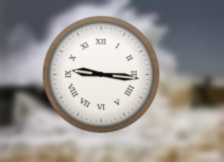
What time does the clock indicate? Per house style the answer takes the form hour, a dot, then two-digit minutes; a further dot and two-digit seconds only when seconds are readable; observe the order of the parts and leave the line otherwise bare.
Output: 9.16
